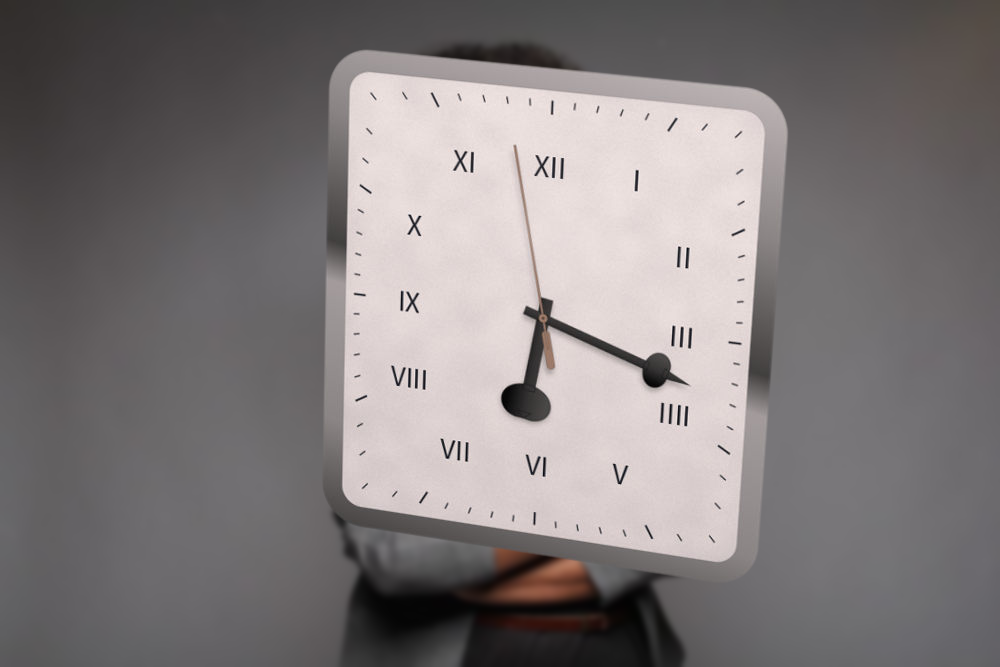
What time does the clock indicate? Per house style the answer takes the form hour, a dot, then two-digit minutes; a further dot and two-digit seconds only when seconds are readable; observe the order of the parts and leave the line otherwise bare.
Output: 6.17.58
